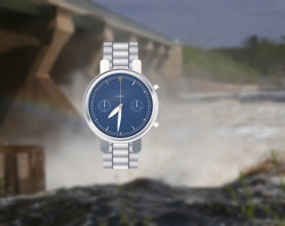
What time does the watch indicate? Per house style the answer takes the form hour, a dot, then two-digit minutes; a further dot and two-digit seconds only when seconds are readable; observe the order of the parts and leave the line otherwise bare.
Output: 7.31
